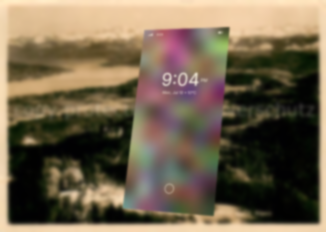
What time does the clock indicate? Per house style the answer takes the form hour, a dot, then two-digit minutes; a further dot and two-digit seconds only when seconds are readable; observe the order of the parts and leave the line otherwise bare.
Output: 9.04
